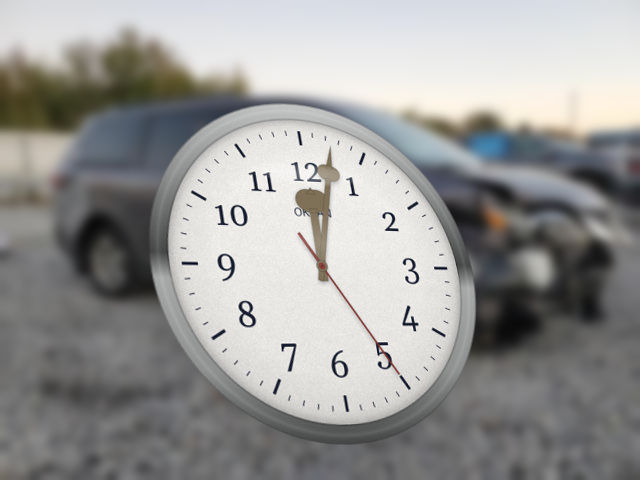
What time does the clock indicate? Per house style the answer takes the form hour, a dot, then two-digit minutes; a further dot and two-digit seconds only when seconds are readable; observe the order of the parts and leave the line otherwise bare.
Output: 12.02.25
